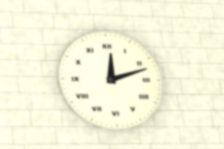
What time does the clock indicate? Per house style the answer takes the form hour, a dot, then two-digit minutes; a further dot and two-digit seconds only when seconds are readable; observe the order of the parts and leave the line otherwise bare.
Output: 12.12
